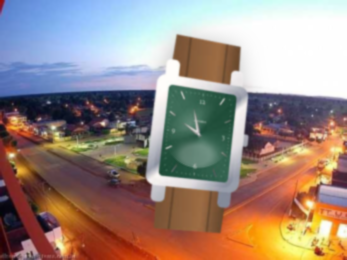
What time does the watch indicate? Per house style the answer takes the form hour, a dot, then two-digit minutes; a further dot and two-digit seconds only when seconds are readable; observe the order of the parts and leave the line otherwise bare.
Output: 9.57
